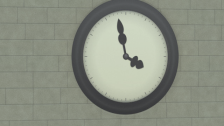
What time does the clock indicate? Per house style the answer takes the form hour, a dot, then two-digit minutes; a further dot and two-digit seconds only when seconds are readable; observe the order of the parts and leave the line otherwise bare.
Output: 3.58
